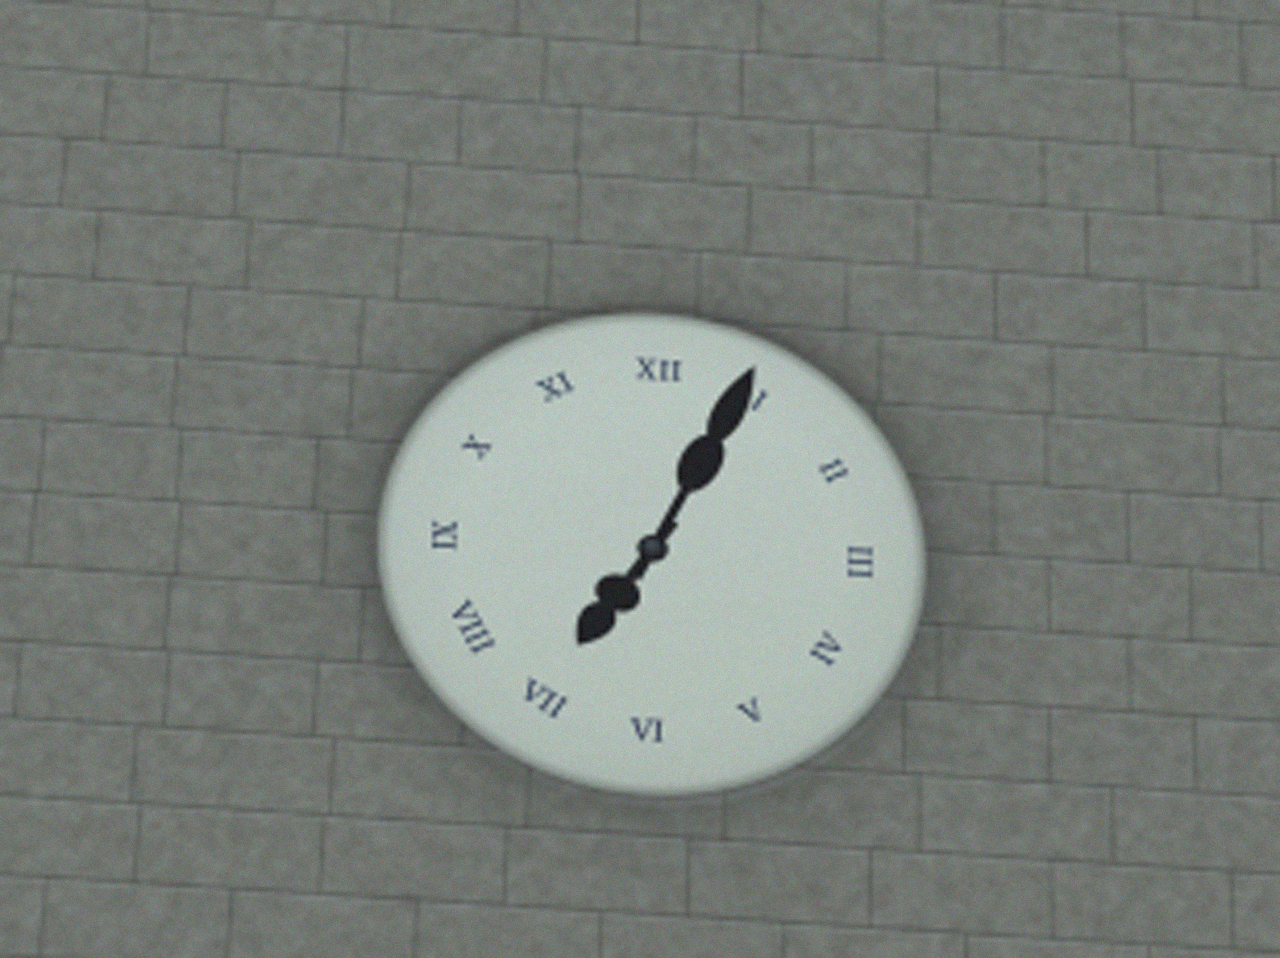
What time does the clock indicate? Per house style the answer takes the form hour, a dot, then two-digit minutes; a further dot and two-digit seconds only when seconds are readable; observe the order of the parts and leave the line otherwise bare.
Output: 7.04
